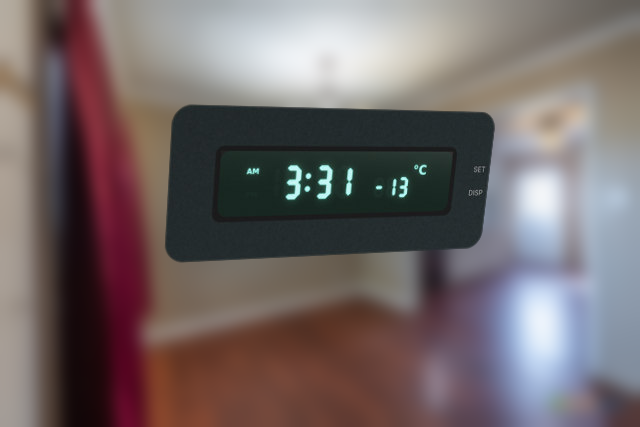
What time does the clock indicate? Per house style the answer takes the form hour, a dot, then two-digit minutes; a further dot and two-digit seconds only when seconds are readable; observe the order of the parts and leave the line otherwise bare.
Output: 3.31
